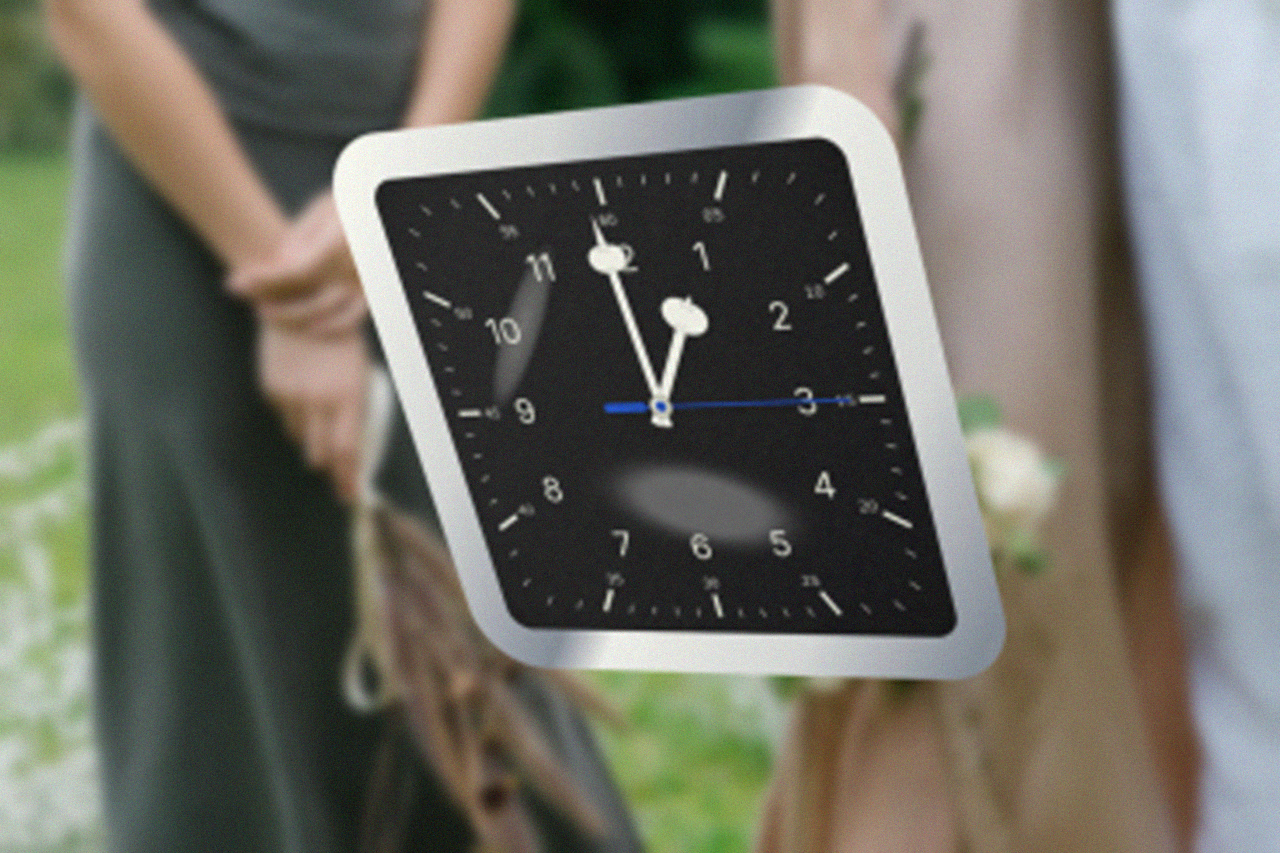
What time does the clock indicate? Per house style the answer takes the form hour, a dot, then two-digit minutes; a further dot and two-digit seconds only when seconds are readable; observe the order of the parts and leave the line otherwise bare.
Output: 12.59.15
